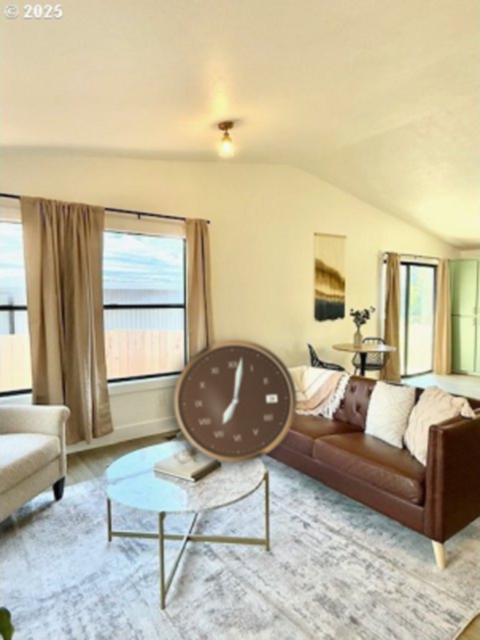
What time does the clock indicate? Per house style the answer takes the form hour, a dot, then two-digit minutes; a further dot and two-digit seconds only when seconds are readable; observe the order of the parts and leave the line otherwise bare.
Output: 7.02
